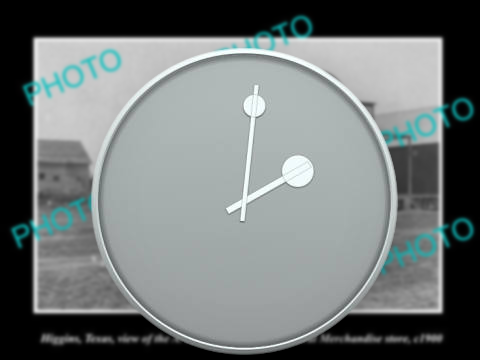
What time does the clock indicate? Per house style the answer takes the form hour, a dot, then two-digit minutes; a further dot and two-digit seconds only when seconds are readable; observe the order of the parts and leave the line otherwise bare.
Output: 2.01
